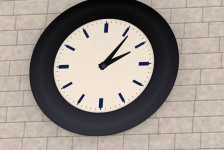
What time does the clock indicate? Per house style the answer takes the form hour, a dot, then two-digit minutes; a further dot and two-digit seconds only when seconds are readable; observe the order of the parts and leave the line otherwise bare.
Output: 2.06
